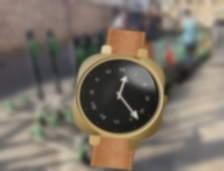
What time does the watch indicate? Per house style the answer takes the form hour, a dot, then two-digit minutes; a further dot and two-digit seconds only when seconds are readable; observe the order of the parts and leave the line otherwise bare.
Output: 12.23
